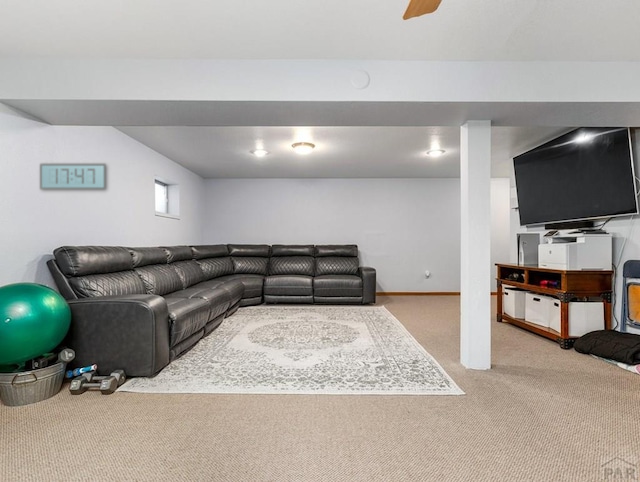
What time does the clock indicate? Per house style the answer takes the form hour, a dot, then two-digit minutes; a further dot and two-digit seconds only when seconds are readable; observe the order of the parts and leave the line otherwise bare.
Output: 17.47
